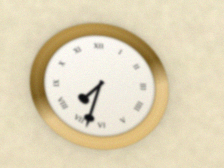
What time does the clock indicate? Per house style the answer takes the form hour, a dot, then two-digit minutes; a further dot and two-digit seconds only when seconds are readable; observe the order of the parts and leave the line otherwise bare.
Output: 7.33
